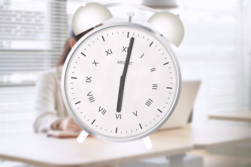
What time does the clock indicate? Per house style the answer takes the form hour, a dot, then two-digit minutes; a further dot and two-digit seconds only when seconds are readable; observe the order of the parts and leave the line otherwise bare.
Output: 6.01
